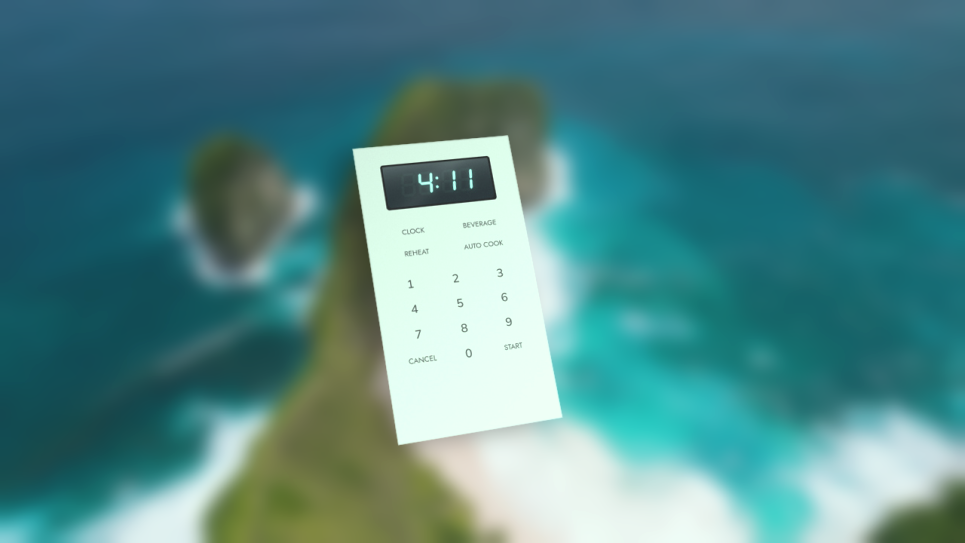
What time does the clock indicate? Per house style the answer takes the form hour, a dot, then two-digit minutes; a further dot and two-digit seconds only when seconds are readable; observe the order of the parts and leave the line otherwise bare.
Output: 4.11
